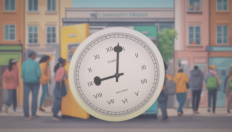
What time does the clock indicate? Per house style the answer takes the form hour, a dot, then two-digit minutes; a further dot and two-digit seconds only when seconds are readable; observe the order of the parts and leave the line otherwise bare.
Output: 9.03
